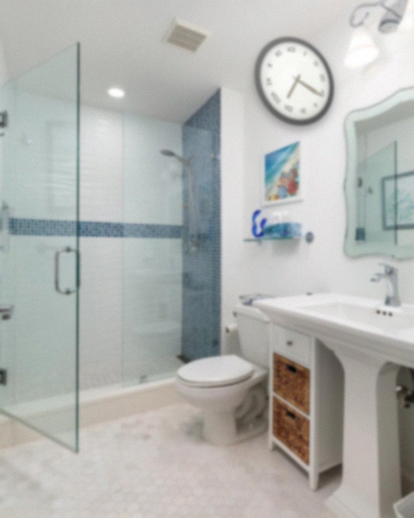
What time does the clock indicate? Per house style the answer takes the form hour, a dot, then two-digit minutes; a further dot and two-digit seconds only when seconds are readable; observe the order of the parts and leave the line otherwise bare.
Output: 7.21
